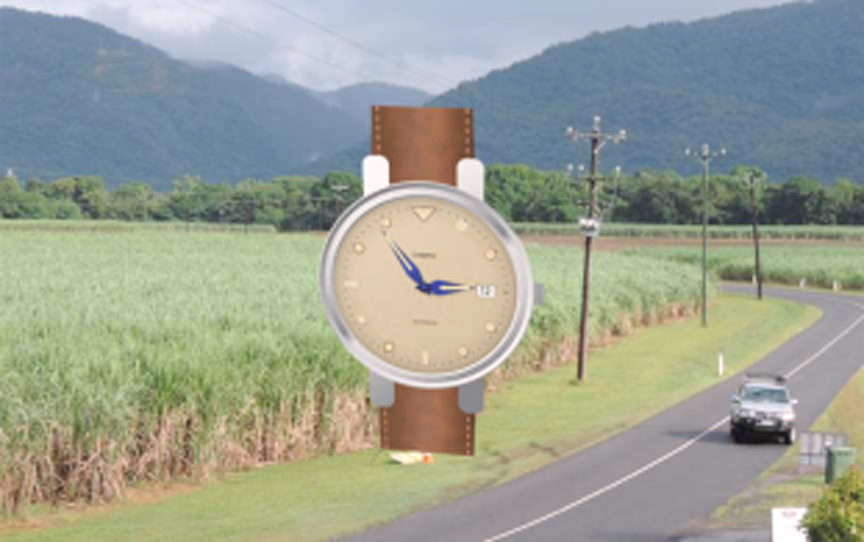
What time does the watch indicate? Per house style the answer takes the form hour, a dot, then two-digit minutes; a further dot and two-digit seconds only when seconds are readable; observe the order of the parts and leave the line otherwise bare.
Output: 2.54
